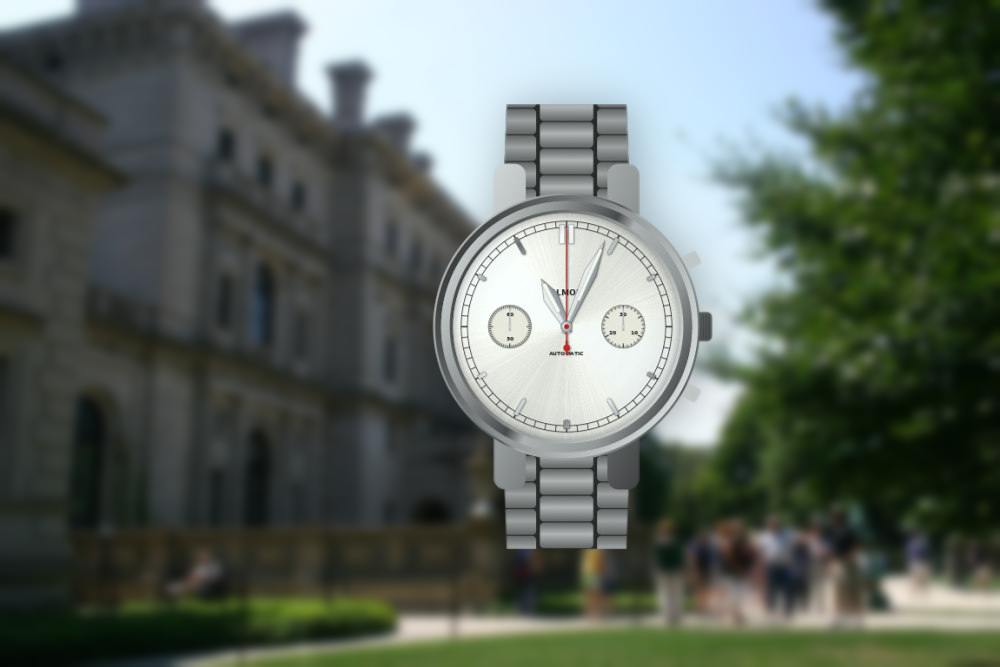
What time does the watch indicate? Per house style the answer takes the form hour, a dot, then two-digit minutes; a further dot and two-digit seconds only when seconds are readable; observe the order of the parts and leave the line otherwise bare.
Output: 11.04
